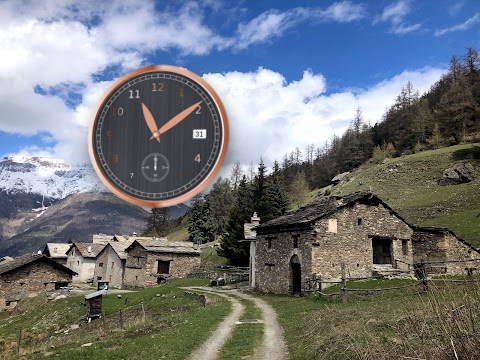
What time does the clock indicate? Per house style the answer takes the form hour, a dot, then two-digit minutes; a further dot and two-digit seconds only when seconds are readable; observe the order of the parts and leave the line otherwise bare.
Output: 11.09
